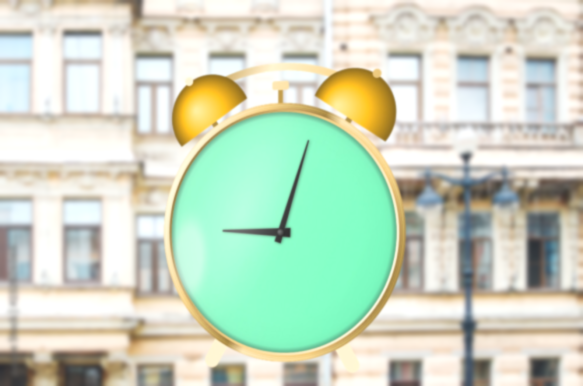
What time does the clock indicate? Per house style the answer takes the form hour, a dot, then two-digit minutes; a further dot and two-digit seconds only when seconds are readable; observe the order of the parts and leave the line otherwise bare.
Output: 9.03
